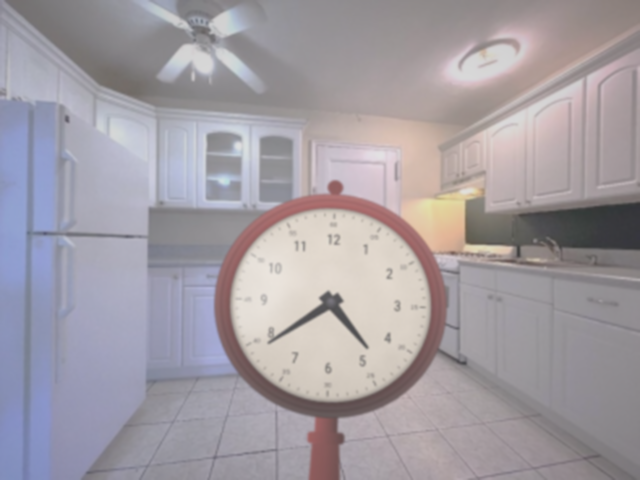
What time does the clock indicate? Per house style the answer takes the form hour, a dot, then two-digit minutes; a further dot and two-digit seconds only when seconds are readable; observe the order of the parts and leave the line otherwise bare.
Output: 4.39
